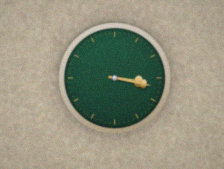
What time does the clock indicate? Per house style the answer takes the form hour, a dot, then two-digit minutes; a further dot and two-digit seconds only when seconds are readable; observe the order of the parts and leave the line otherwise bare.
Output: 3.17
